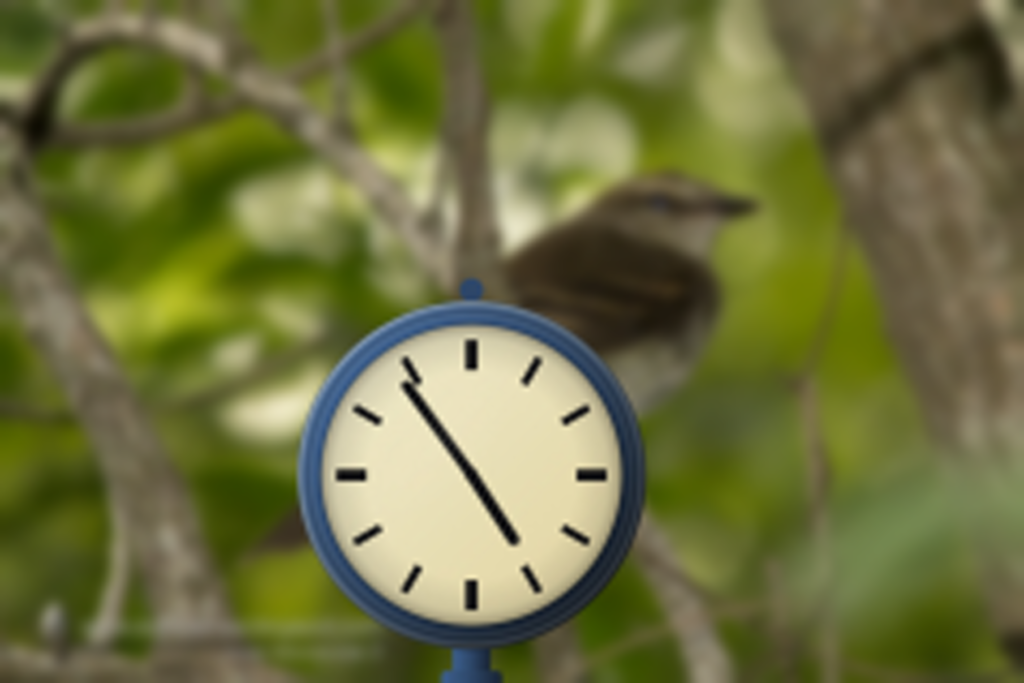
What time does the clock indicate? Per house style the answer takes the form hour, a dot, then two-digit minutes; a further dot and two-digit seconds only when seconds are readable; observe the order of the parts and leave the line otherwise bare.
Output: 4.54
